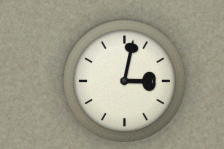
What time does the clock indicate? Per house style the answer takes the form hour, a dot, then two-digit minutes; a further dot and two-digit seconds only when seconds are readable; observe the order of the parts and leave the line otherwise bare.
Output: 3.02
